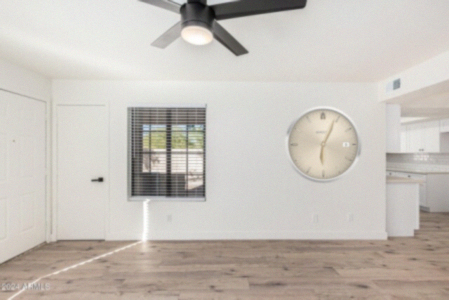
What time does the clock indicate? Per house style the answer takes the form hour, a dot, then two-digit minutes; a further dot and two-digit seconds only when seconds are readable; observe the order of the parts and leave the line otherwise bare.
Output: 6.04
